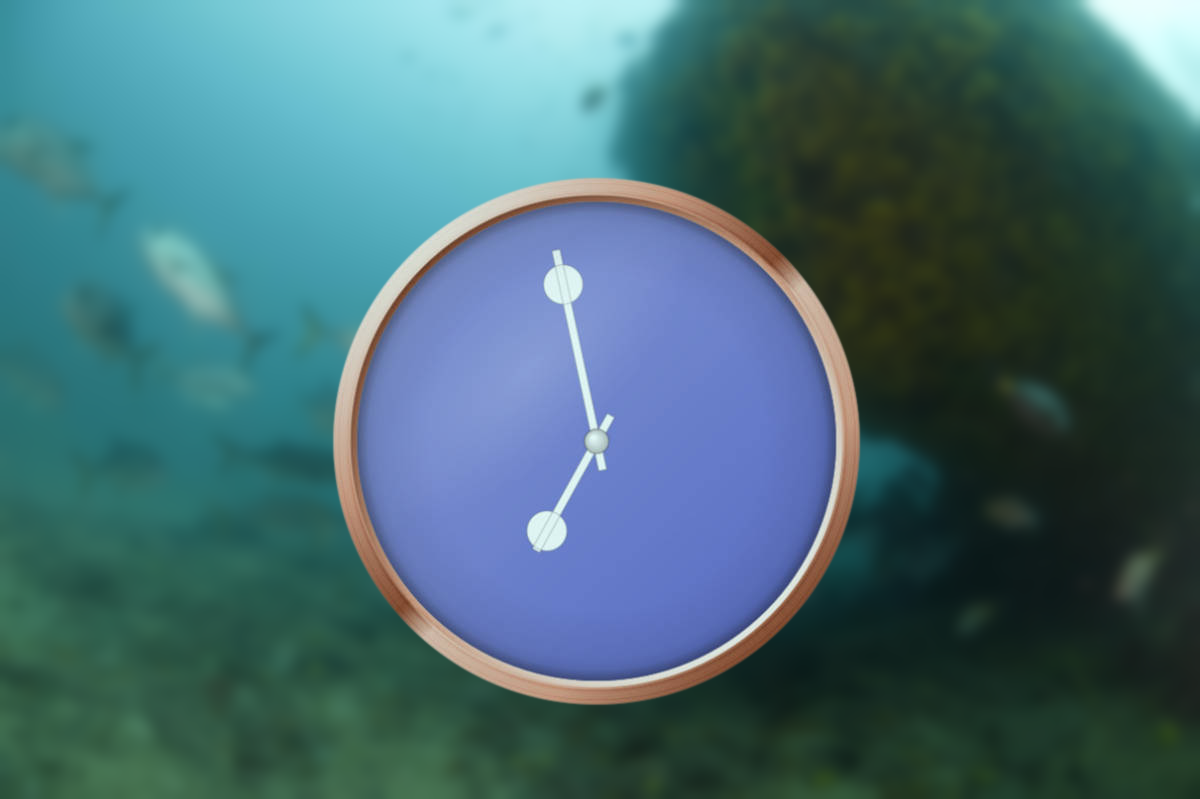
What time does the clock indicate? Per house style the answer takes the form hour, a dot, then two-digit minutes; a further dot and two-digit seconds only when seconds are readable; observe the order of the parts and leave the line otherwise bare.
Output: 6.58
